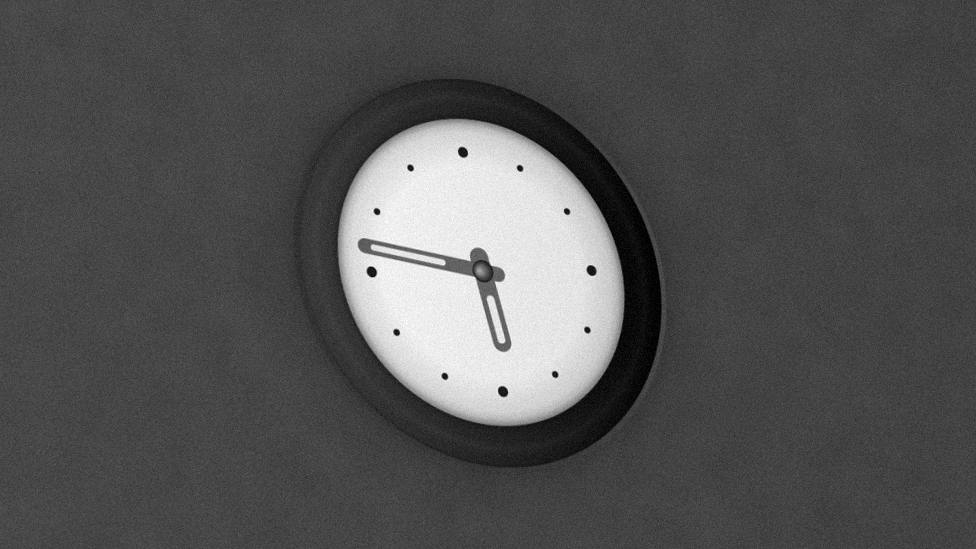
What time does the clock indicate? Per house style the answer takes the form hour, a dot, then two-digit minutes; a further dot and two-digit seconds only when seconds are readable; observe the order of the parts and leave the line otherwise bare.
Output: 5.47
